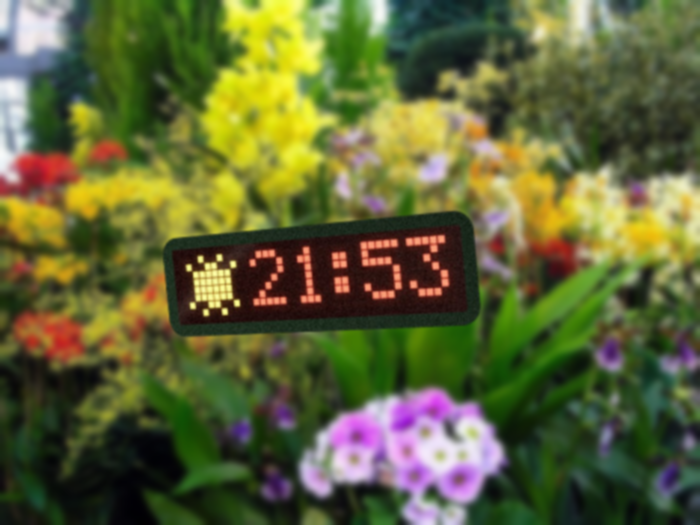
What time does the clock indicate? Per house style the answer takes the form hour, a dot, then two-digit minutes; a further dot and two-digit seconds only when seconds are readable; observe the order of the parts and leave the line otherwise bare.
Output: 21.53
